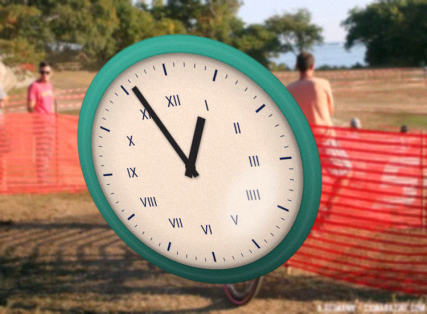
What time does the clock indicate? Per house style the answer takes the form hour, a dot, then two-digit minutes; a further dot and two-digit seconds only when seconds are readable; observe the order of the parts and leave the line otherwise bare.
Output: 12.56
